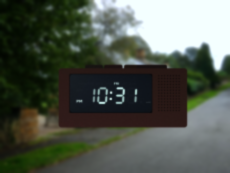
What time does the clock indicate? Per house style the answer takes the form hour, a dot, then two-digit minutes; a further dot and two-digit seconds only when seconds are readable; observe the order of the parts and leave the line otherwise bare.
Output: 10.31
